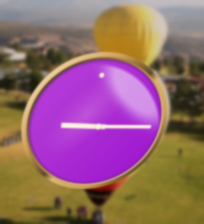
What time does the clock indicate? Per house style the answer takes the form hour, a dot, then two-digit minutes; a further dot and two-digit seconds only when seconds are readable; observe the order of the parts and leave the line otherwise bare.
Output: 9.16
